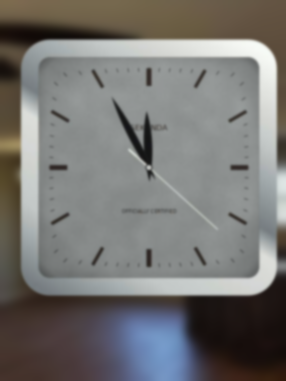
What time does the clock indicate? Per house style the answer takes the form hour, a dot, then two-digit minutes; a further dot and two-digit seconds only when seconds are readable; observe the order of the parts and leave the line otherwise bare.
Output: 11.55.22
